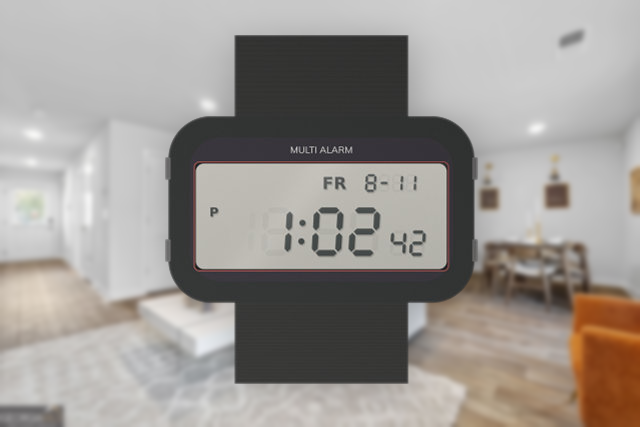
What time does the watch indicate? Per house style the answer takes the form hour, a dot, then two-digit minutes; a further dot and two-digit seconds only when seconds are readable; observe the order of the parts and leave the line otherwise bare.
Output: 1.02.42
